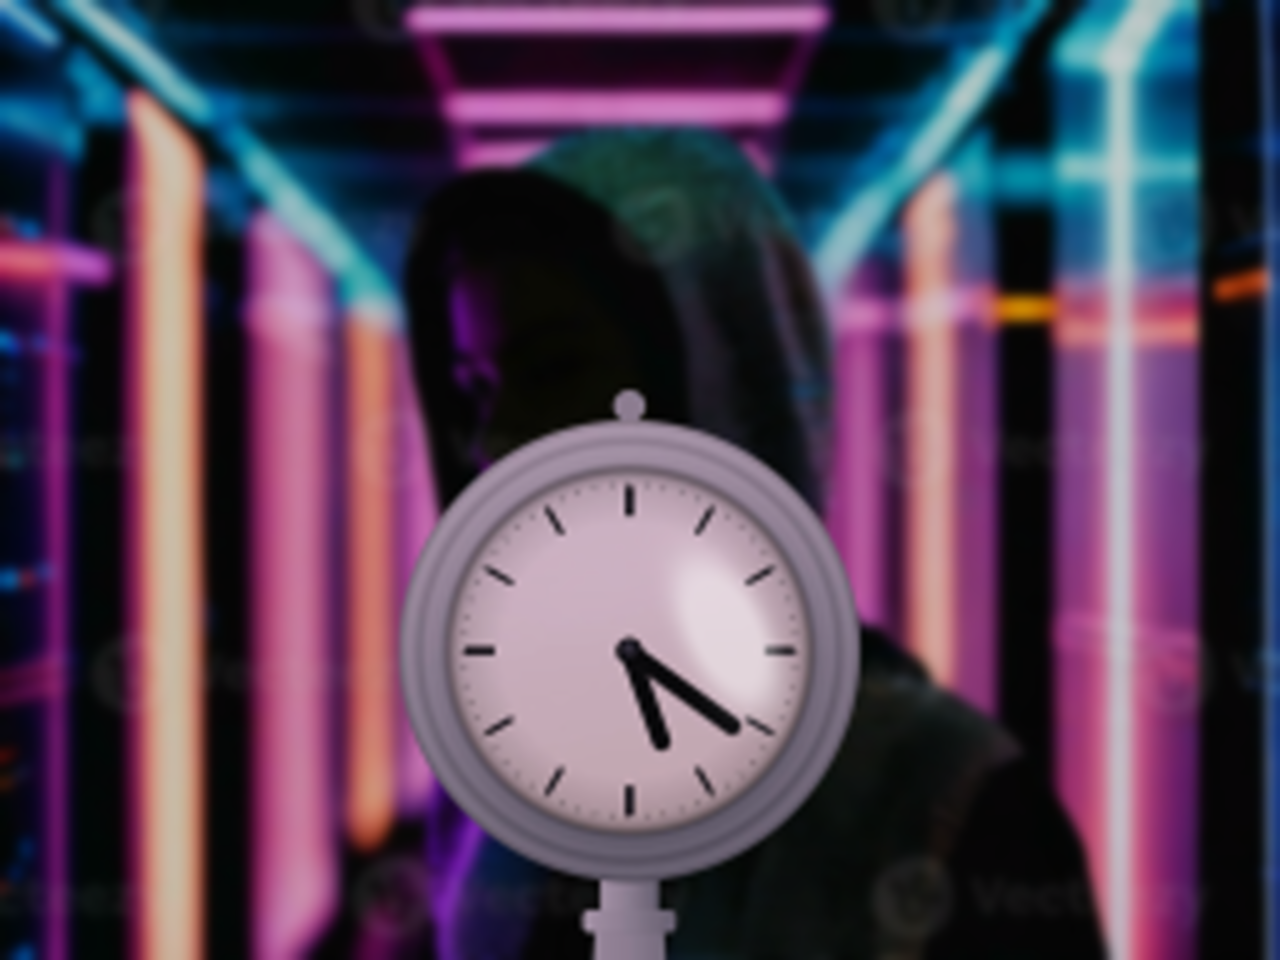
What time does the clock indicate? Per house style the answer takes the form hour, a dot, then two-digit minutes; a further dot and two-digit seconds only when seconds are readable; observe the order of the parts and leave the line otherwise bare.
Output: 5.21
